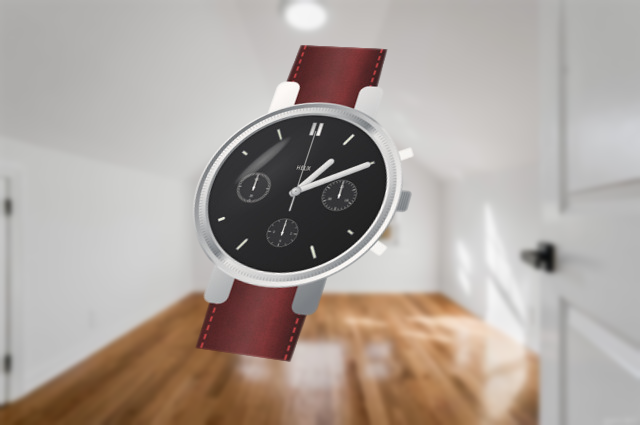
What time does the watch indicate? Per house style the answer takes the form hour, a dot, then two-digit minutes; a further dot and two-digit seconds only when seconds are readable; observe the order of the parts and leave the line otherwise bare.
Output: 1.10
